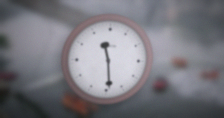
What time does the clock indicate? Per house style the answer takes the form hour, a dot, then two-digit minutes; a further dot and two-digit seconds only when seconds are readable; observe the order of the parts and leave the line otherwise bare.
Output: 11.29
